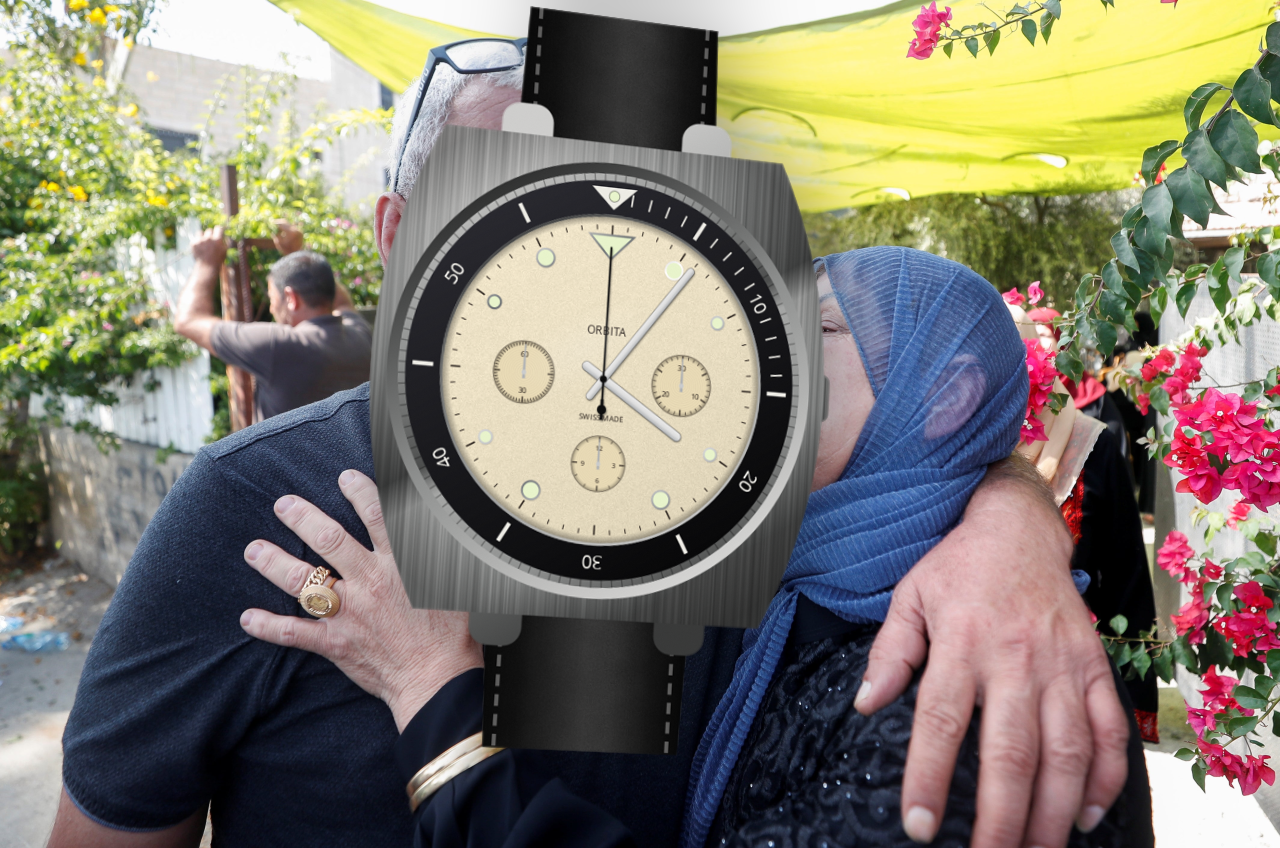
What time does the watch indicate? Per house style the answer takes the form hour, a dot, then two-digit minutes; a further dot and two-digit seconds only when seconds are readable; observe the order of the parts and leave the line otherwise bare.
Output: 4.06
